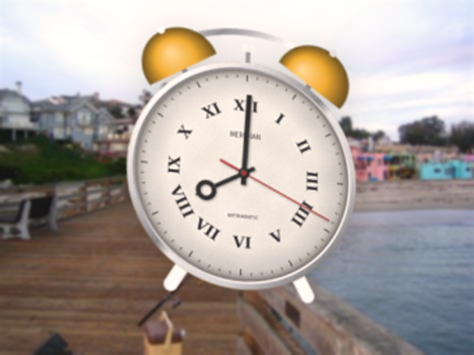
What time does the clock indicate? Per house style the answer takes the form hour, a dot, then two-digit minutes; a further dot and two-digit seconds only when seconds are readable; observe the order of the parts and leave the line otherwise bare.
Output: 8.00.19
